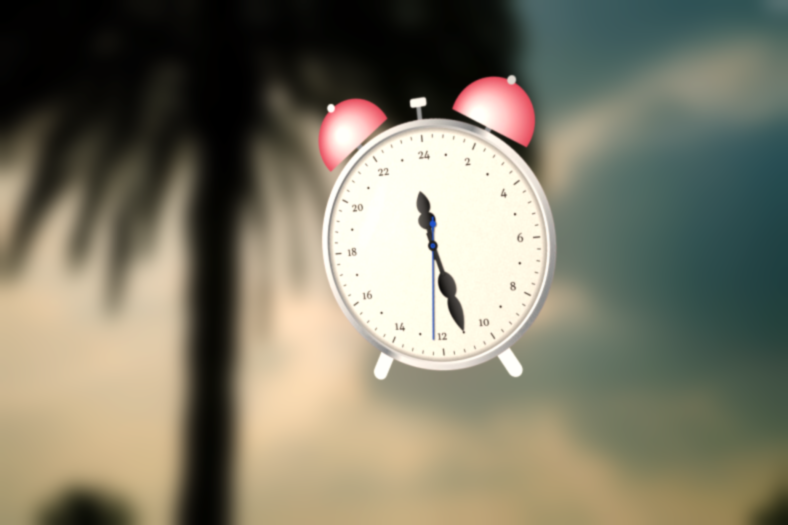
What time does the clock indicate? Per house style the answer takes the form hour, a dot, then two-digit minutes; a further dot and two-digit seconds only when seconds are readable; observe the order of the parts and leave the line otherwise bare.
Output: 23.27.31
